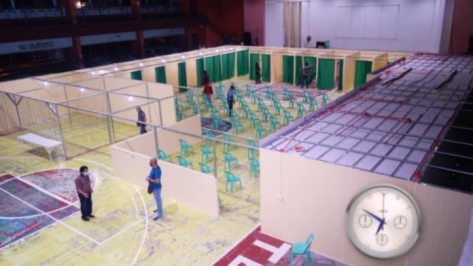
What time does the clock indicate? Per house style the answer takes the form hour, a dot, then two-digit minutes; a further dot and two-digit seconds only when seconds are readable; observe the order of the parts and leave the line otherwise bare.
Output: 6.50
